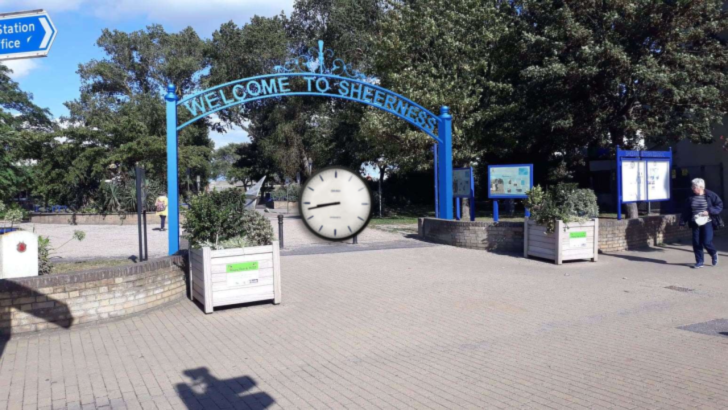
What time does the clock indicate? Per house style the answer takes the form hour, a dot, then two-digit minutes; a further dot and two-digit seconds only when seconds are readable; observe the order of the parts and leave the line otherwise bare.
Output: 8.43
